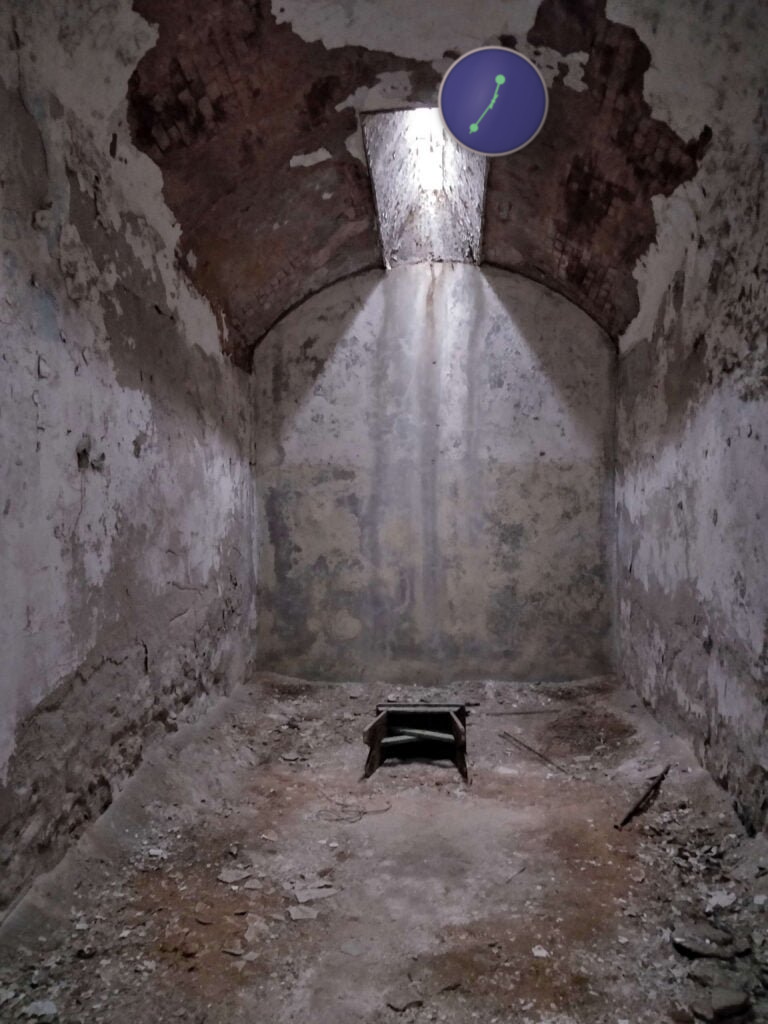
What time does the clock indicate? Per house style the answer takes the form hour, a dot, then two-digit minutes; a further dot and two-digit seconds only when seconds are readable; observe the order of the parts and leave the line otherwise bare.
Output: 12.36
